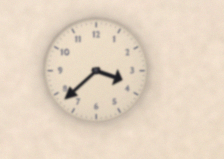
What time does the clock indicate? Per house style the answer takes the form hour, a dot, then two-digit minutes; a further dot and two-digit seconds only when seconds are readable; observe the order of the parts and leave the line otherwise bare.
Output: 3.38
